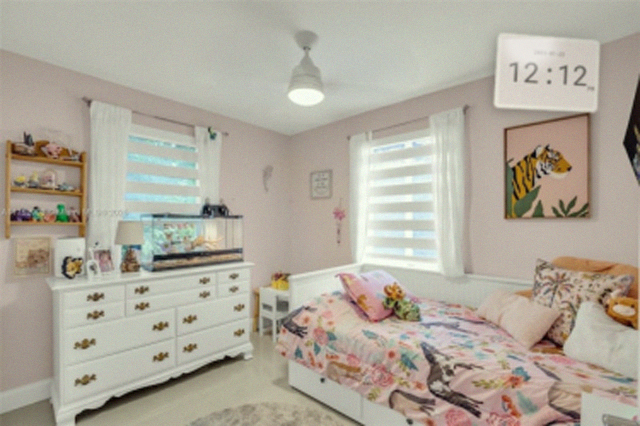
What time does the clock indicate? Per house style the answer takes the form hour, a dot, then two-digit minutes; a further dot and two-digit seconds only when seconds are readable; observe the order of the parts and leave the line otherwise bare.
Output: 12.12
